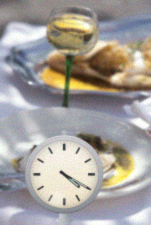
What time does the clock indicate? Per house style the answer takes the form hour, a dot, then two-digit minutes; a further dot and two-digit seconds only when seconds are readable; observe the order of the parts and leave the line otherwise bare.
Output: 4.20
